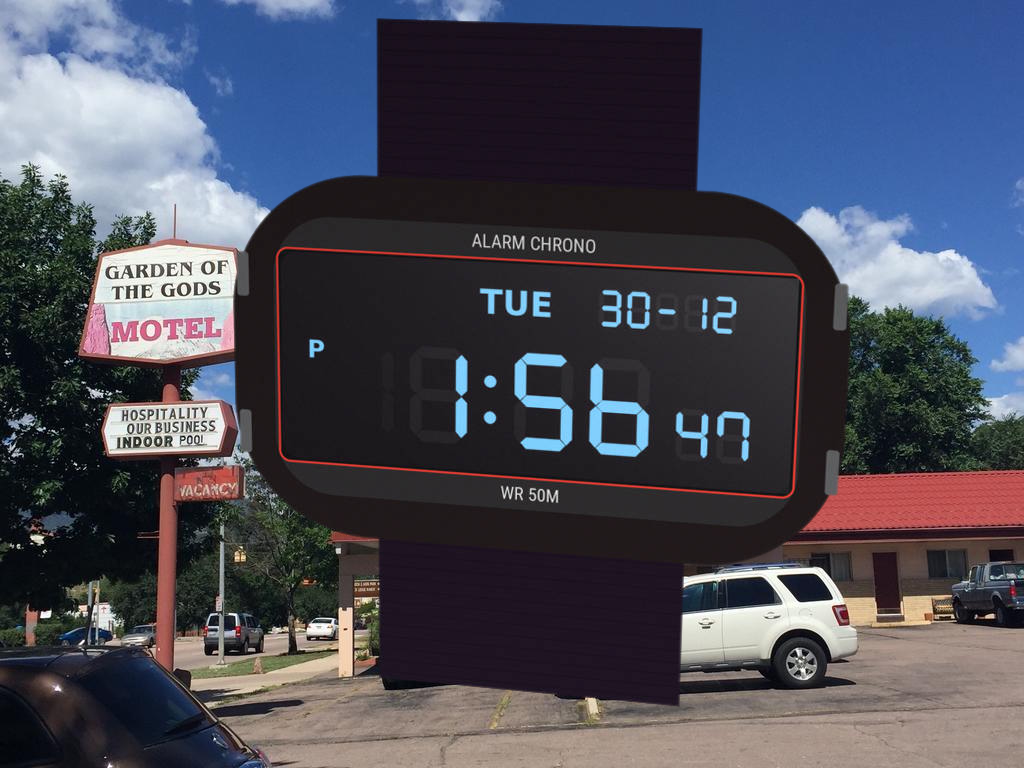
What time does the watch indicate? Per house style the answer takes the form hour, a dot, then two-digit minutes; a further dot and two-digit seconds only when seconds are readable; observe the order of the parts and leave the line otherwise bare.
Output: 1.56.47
